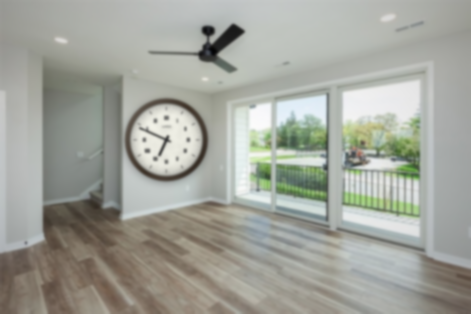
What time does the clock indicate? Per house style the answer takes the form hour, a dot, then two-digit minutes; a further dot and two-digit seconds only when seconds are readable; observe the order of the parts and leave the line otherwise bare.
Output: 6.49
